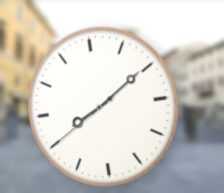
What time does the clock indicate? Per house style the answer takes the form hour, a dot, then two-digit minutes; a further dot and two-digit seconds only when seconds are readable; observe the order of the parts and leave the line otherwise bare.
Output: 8.09.40
